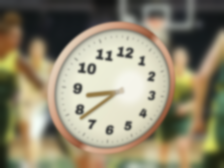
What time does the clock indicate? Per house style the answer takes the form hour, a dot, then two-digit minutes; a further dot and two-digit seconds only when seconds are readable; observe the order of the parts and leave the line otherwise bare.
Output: 8.38
